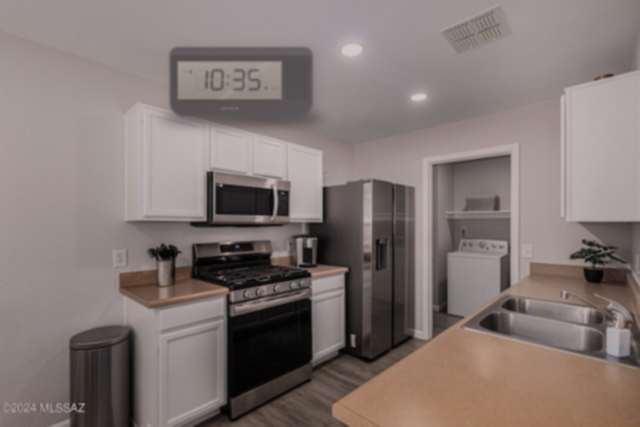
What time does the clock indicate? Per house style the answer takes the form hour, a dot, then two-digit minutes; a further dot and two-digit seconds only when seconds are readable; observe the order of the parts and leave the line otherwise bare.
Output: 10.35
